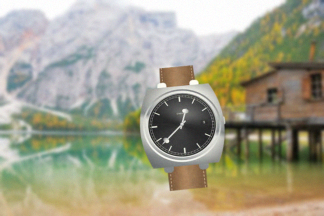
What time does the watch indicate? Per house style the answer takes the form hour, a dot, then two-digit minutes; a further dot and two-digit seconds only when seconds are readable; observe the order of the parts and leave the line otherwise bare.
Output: 12.38
